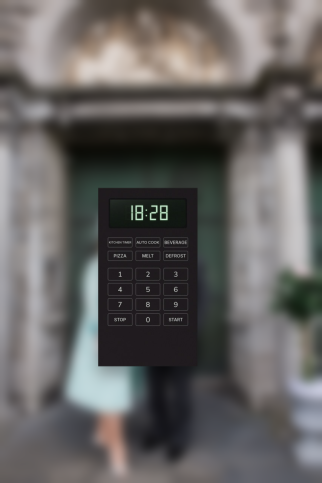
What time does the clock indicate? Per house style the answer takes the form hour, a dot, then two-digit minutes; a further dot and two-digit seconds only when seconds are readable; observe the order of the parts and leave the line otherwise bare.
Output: 18.28
